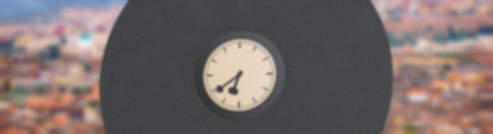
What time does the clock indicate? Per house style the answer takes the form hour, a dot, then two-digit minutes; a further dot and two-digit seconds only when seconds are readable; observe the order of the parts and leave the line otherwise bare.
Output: 6.39
